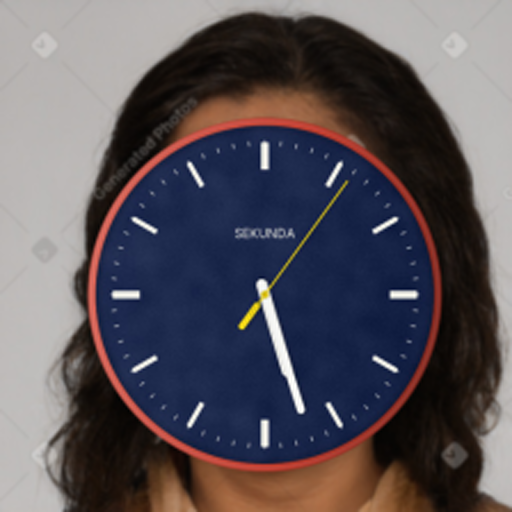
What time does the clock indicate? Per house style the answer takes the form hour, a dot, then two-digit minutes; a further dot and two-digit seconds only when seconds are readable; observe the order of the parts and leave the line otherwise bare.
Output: 5.27.06
